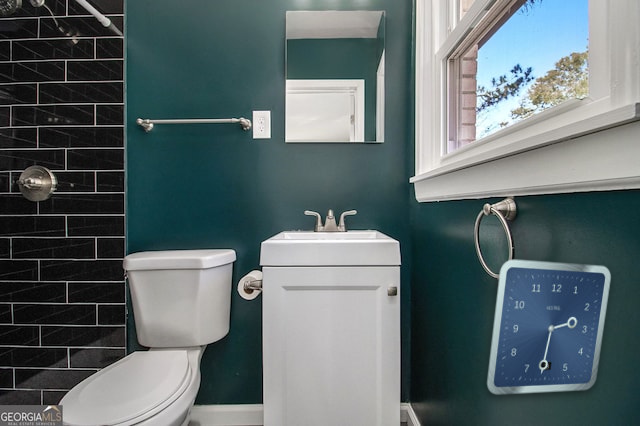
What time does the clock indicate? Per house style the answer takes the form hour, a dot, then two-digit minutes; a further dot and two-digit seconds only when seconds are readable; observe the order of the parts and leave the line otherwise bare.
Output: 2.31
